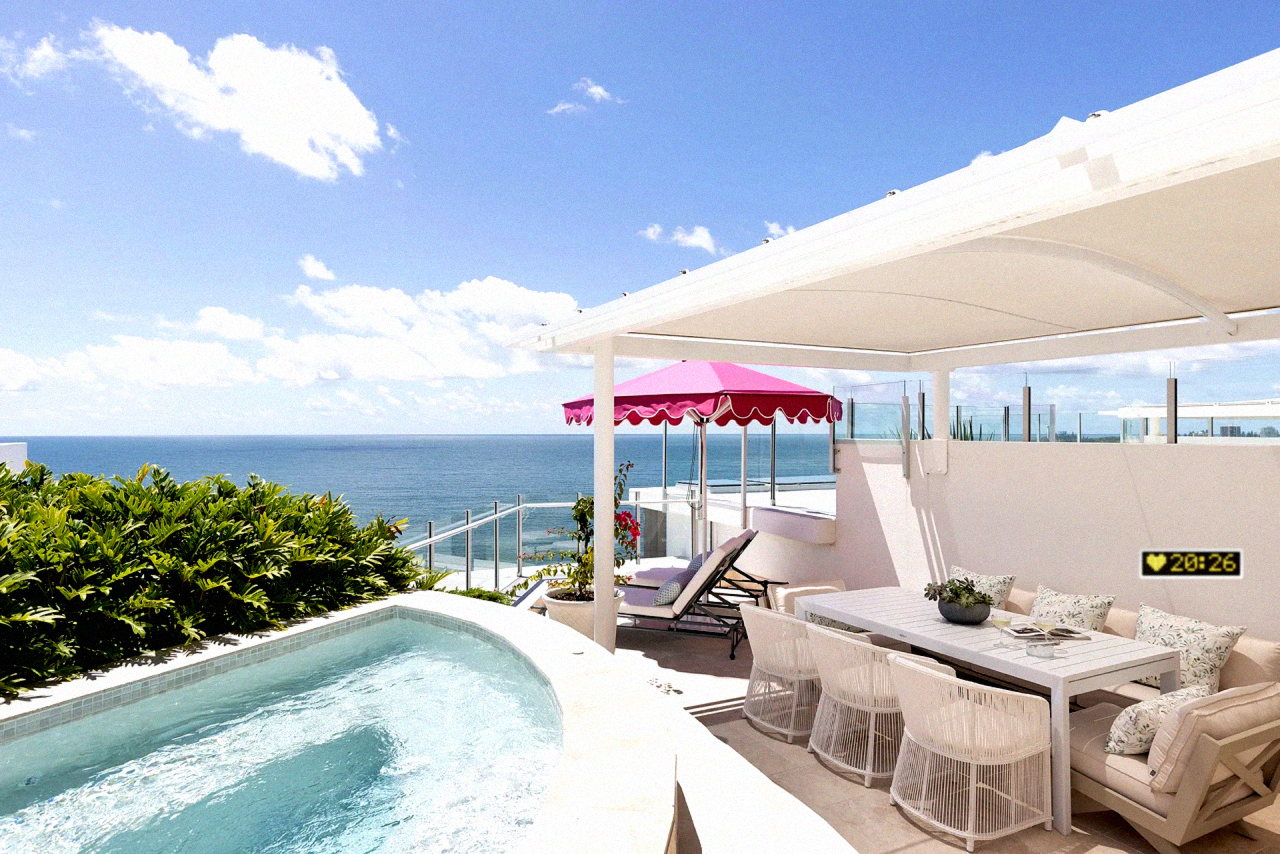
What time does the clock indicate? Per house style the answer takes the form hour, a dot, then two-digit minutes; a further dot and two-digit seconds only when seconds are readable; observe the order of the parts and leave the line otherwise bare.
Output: 20.26
